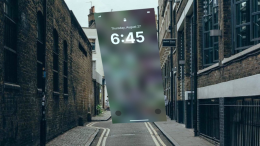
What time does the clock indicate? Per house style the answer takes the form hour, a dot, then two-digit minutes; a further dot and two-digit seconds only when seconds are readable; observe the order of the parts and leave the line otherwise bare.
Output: 6.45
